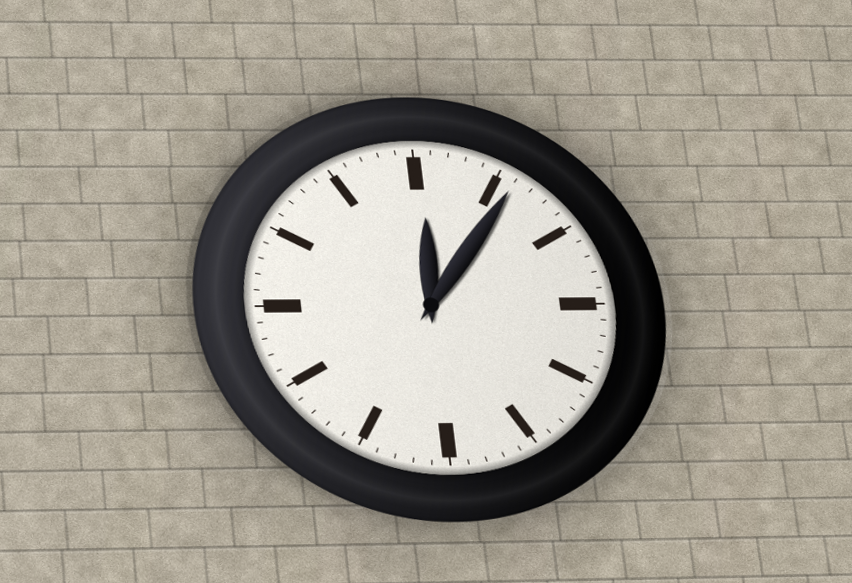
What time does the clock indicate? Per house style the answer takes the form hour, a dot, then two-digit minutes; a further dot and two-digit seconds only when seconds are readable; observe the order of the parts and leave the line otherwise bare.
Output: 12.06
